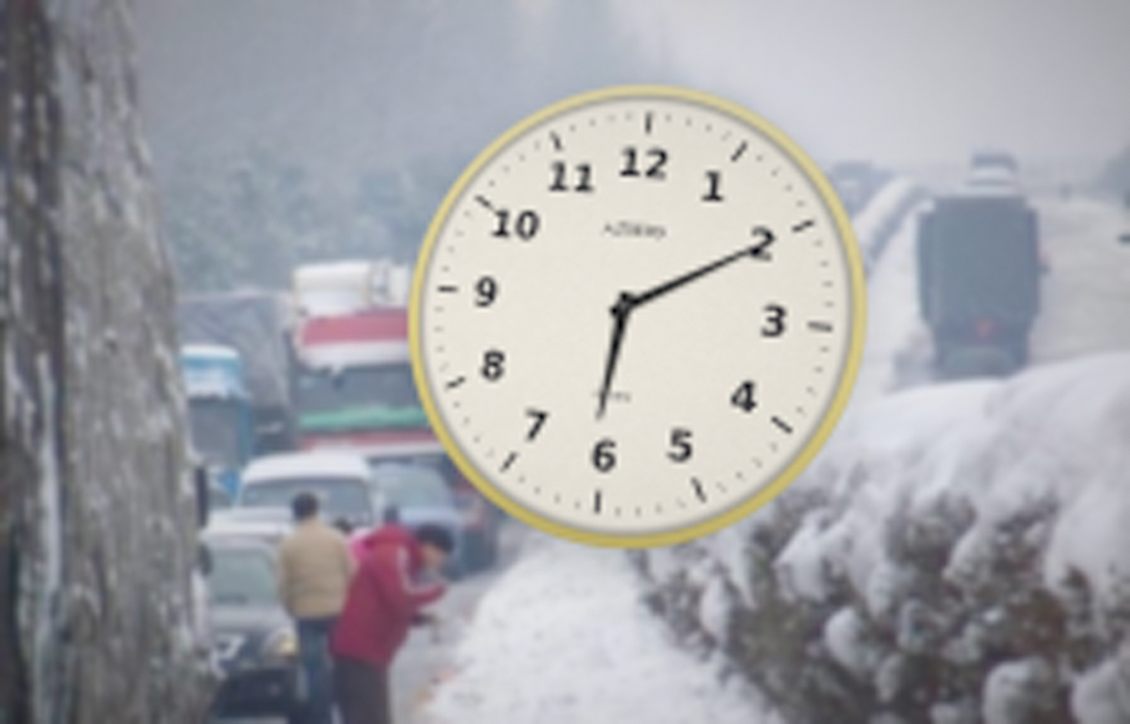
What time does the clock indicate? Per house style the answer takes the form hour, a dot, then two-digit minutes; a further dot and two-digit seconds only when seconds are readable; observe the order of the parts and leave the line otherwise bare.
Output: 6.10
